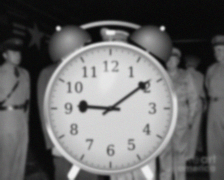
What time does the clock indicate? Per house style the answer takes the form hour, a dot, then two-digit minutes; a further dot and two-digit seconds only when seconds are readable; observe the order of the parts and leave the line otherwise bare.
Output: 9.09
